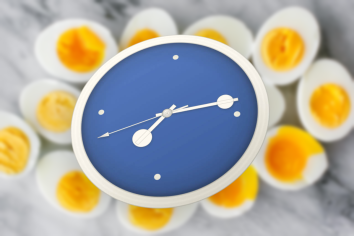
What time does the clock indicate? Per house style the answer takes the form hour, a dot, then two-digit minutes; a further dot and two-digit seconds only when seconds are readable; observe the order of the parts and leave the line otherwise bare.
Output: 7.12.41
